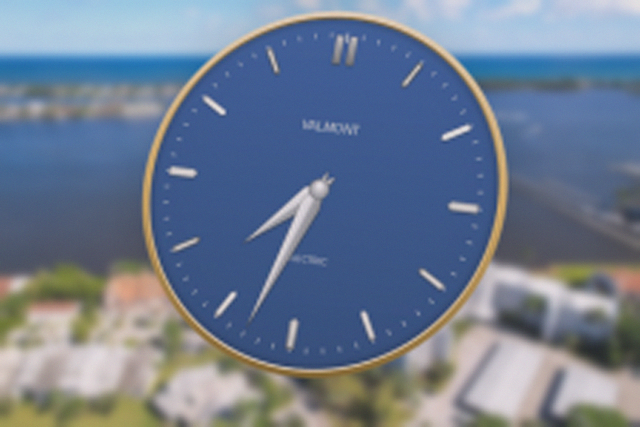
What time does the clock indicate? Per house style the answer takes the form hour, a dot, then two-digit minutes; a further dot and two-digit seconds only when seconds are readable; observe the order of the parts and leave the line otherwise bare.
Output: 7.33
